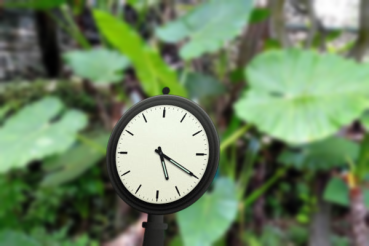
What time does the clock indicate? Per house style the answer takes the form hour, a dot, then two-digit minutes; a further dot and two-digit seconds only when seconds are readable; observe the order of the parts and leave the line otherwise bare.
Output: 5.20
